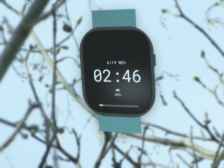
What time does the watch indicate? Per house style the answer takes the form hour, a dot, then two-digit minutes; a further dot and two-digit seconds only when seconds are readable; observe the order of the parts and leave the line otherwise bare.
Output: 2.46
